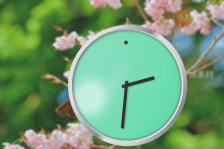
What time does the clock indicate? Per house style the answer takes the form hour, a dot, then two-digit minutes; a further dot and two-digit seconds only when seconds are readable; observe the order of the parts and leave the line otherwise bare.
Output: 2.31
